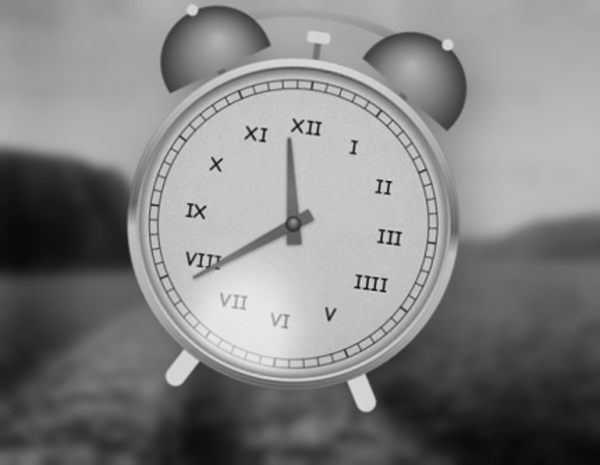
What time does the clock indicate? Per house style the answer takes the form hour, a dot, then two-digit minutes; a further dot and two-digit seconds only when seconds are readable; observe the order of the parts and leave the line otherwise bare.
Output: 11.39
